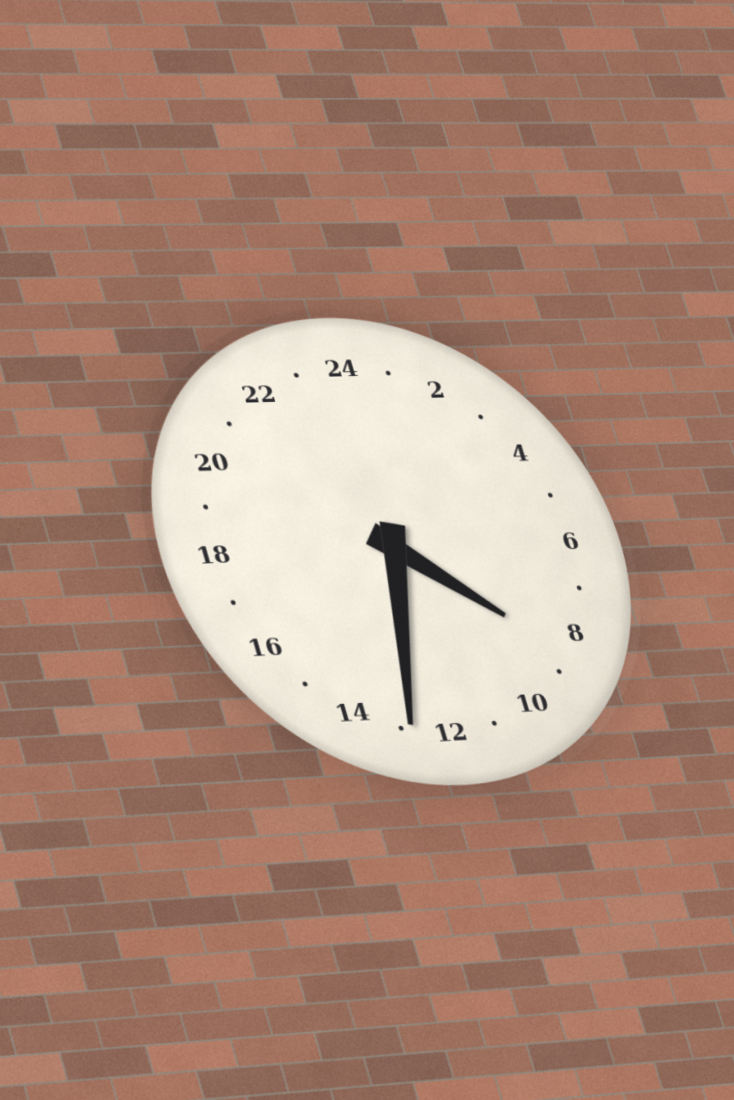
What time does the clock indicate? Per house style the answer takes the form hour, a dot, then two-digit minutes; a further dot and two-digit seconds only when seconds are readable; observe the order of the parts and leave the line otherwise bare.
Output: 8.32
